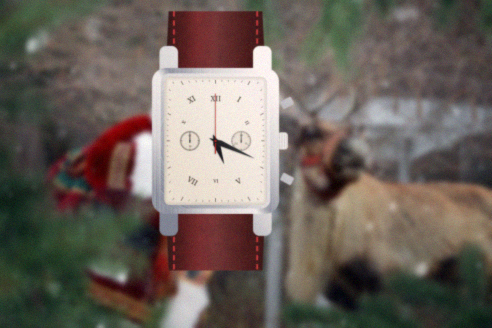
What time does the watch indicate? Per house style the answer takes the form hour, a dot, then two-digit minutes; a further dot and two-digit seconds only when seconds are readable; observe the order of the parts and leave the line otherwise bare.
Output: 5.19
